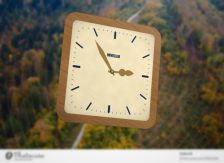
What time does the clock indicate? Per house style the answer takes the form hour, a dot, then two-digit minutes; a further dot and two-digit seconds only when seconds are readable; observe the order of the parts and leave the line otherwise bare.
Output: 2.54
